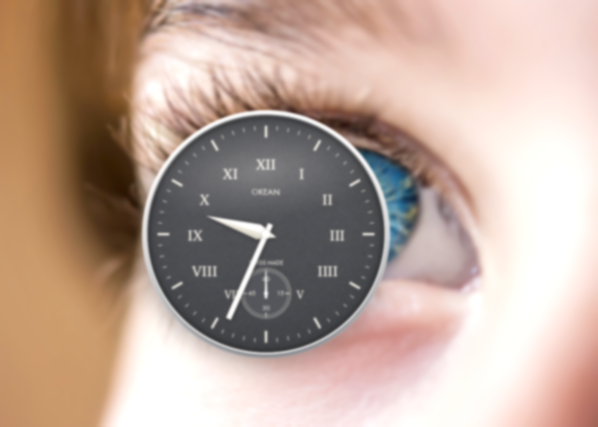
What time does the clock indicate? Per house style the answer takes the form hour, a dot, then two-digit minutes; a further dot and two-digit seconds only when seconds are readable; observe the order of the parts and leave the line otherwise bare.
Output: 9.34
